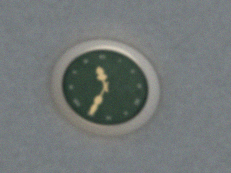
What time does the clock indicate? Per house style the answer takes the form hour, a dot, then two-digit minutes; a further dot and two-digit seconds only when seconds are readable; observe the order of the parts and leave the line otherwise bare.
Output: 11.35
